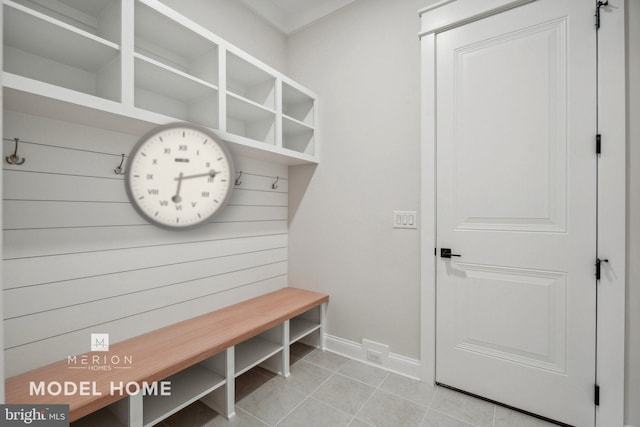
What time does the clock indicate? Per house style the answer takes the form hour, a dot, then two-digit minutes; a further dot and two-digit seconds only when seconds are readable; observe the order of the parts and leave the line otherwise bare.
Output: 6.13
